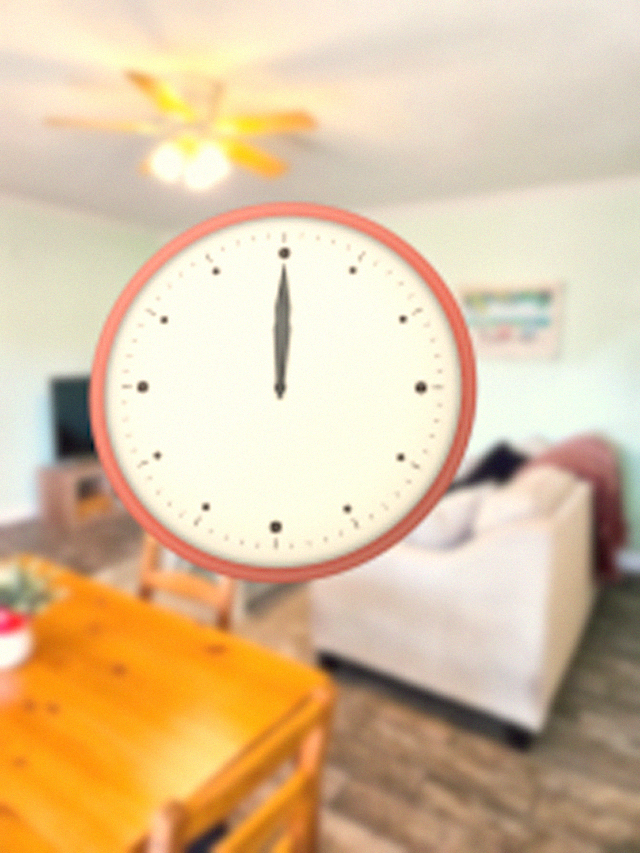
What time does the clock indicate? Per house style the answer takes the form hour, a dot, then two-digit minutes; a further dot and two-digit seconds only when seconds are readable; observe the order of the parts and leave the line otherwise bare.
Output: 12.00
